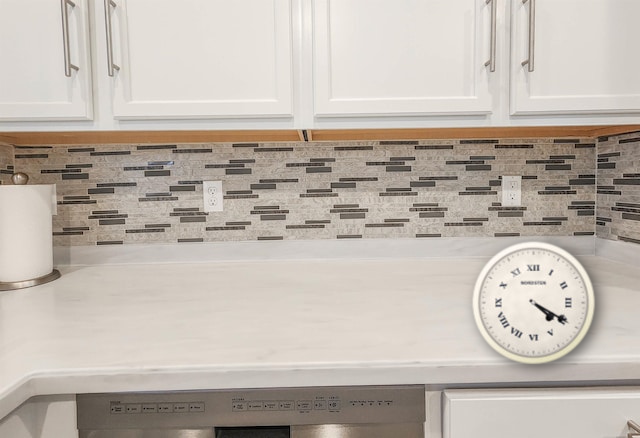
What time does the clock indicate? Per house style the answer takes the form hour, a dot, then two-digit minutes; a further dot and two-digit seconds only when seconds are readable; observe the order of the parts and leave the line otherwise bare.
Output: 4.20
